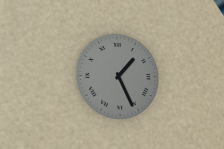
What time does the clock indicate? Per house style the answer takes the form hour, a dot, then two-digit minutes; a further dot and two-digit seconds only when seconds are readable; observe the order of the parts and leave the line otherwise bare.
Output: 1.26
